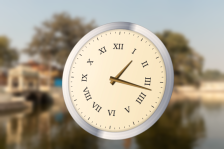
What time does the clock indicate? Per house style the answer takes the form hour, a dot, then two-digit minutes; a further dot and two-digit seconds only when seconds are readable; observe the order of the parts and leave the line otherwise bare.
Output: 1.17
